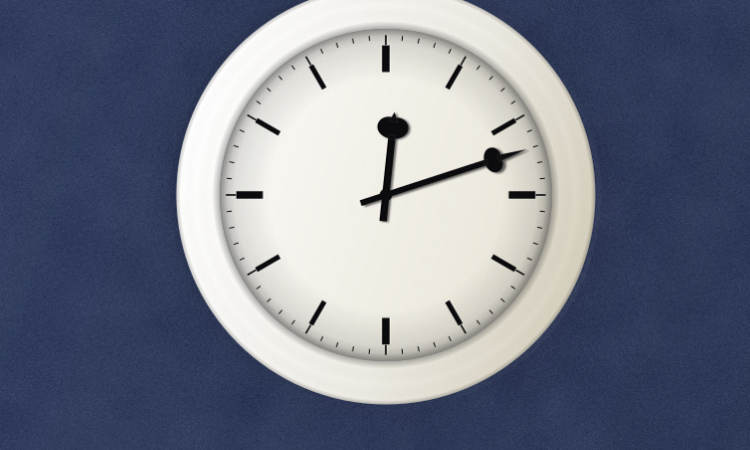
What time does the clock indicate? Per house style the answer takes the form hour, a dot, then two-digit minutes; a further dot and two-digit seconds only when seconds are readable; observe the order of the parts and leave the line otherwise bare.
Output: 12.12
